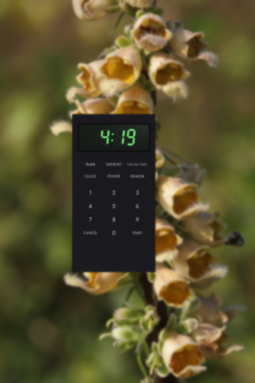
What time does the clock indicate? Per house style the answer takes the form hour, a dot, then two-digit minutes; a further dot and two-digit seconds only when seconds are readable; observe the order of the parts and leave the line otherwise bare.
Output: 4.19
